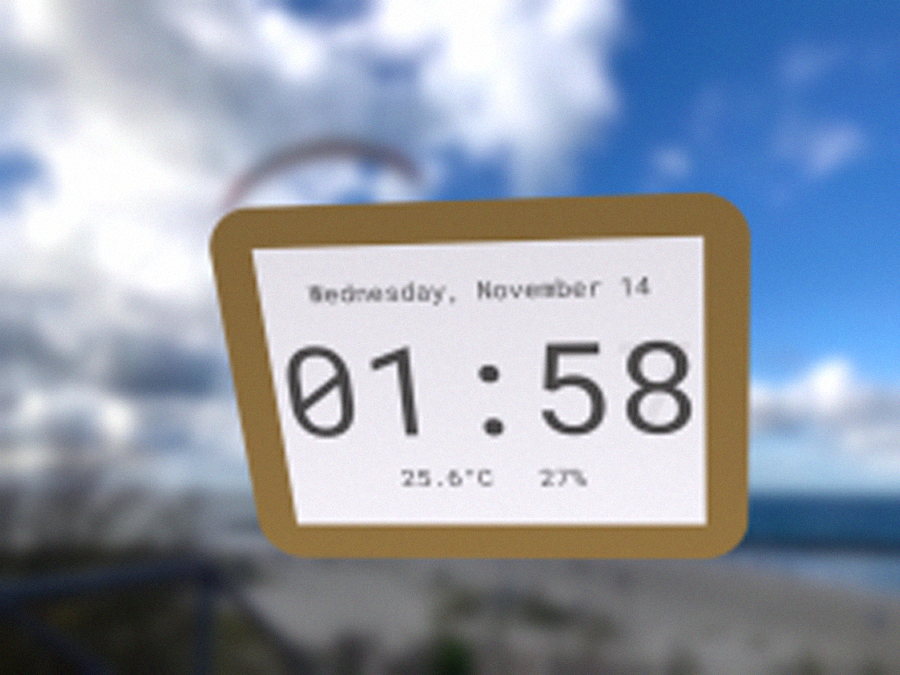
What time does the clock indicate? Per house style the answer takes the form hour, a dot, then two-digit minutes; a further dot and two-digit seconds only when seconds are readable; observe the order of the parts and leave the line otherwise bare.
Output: 1.58
